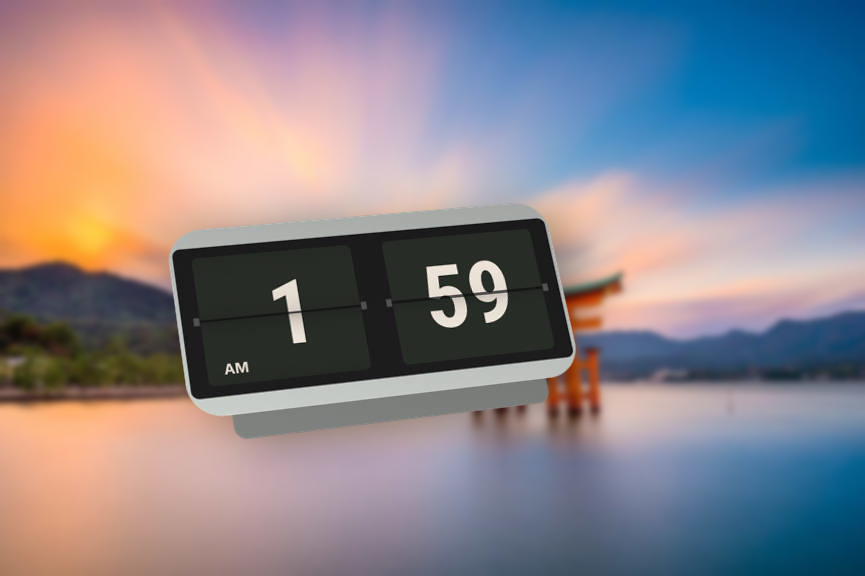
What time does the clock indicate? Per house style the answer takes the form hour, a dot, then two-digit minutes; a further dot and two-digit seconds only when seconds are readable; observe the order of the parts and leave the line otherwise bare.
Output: 1.59
